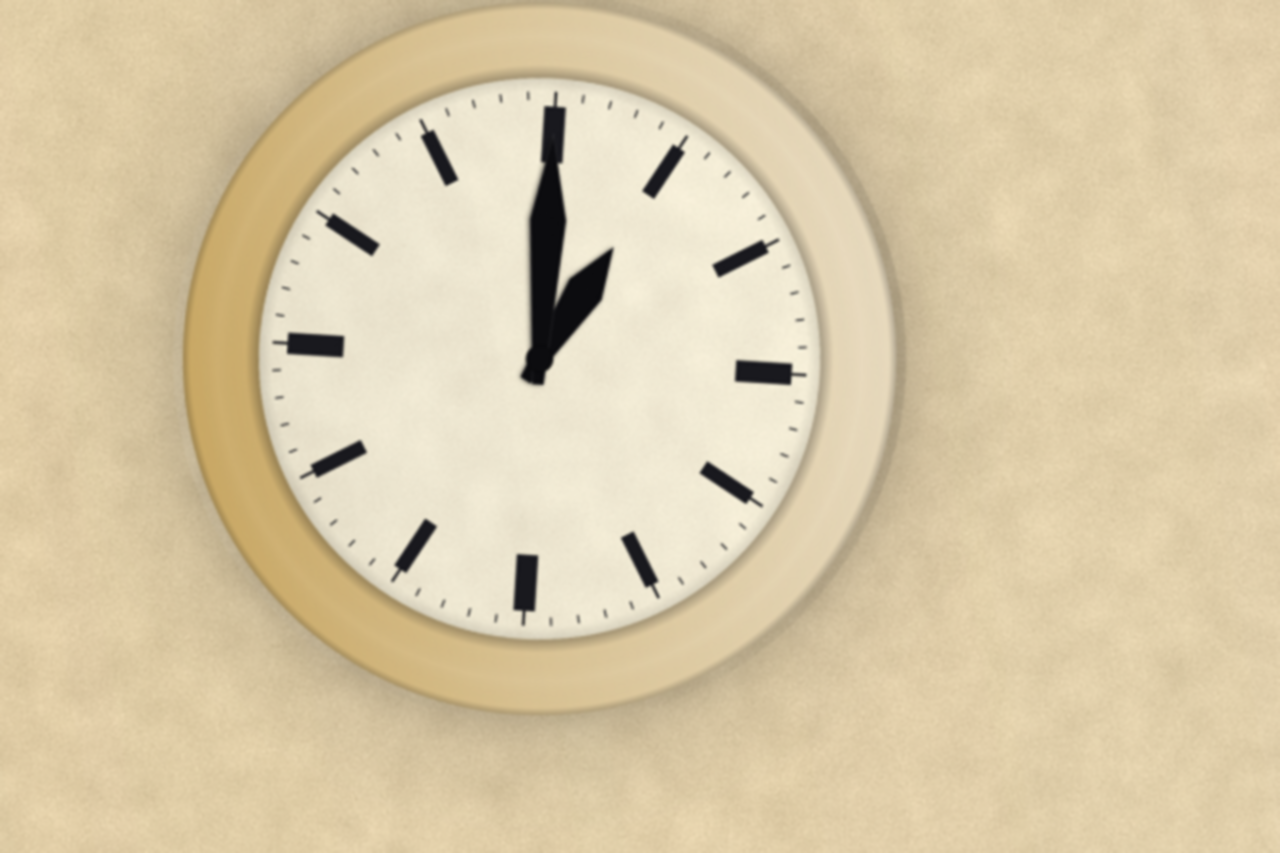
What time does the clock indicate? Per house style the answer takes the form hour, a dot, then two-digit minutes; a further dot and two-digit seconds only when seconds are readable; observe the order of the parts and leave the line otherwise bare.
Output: 1.00
